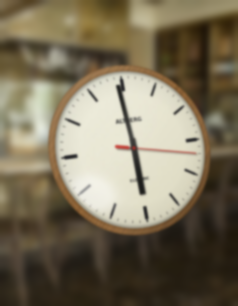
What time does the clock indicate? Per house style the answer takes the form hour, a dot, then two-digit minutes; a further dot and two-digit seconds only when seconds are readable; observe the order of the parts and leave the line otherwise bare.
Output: 5.59.17
